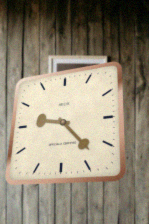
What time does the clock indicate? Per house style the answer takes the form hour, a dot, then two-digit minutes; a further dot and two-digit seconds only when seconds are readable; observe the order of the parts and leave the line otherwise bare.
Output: 9.23
